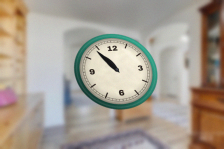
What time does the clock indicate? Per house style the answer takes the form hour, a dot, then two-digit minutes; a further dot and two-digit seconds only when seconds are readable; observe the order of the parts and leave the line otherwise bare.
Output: 10.54
